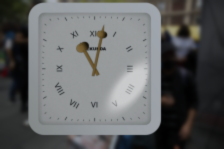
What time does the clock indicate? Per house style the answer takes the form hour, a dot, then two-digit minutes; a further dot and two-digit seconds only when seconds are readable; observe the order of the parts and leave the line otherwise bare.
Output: 11.02
